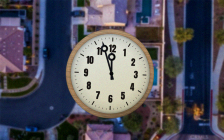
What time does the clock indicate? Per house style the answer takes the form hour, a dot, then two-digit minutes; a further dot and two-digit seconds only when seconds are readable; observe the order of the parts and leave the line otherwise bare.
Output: 11.57
